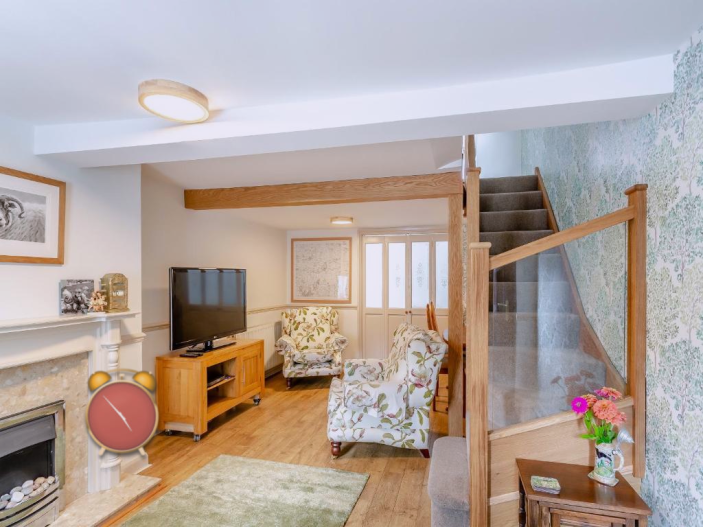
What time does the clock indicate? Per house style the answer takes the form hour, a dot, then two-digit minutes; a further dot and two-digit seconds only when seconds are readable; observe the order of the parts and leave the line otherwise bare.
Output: 4.53
